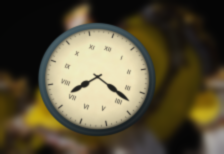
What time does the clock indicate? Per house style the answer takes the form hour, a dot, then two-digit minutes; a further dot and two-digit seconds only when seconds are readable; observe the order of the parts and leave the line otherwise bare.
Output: 7.18
